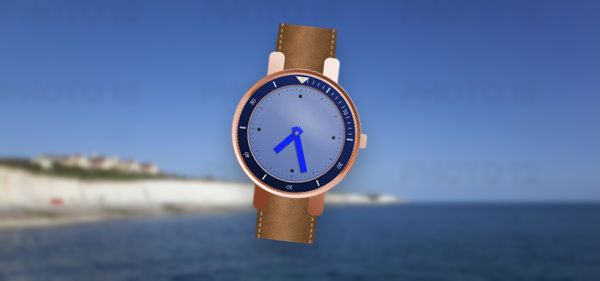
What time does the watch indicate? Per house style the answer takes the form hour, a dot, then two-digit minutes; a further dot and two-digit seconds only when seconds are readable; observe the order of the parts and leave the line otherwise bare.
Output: 7.27
